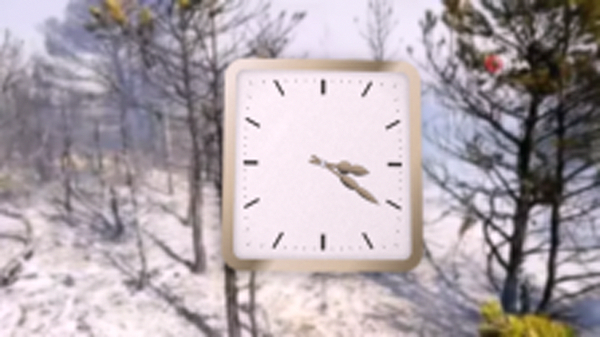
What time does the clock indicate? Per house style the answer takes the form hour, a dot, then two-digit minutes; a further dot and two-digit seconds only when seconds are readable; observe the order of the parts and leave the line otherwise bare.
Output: 3.21
